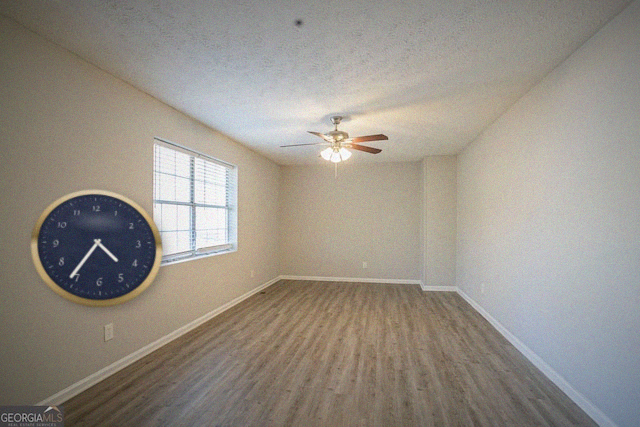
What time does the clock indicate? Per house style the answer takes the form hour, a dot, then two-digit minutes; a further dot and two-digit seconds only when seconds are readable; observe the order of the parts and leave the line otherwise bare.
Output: 4.36
